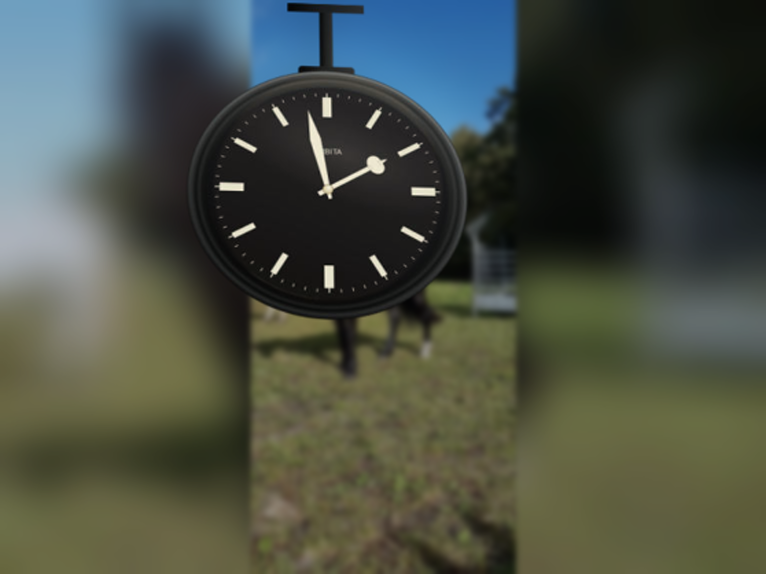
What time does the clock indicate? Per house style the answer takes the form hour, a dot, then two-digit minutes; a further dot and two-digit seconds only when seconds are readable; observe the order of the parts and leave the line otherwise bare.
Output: 1.58
